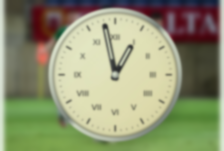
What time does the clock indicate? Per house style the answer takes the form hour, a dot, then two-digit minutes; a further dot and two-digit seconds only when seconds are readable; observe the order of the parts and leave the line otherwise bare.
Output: 12.58
